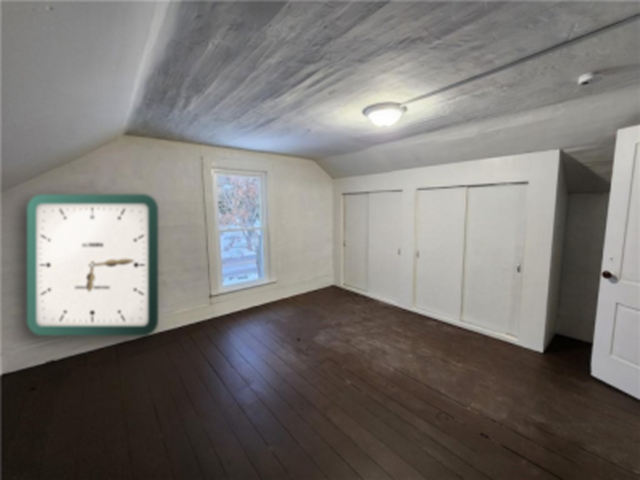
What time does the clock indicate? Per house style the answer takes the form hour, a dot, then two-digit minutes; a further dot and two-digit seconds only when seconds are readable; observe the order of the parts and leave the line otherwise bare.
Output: 6.14
